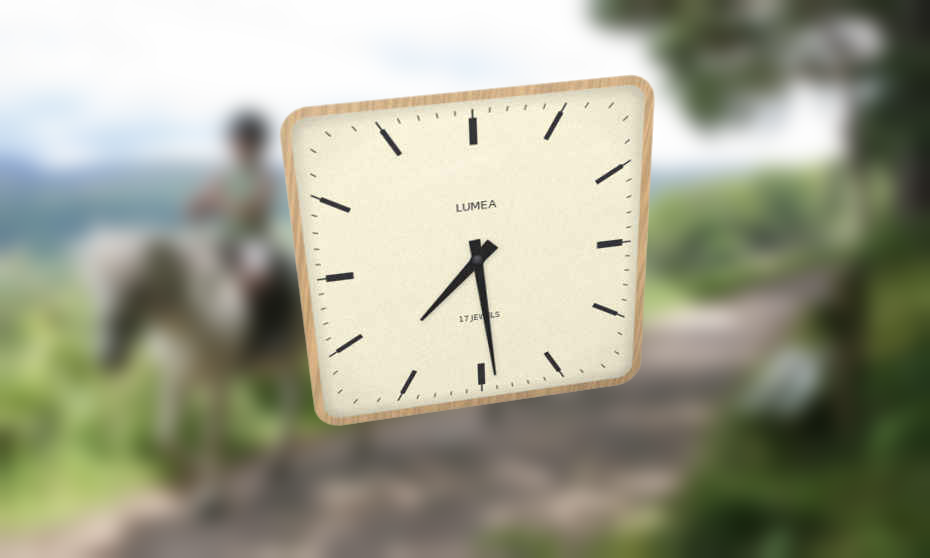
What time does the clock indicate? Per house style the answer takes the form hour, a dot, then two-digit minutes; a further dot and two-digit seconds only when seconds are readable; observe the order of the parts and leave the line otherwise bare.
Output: 7.29
